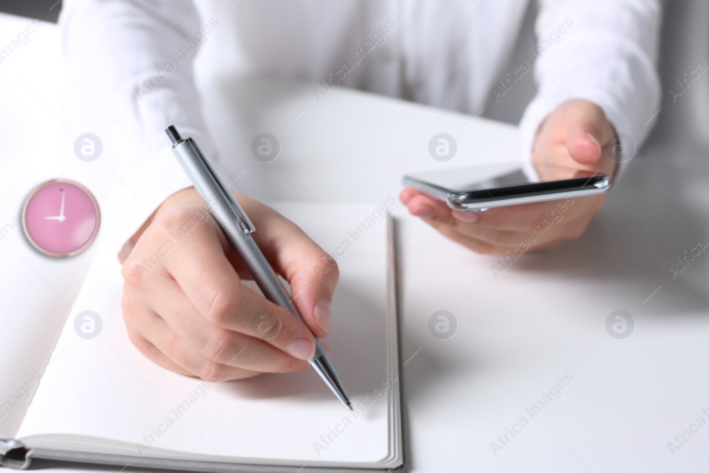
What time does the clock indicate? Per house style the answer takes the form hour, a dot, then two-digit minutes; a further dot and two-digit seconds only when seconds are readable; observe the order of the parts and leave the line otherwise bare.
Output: 9.01
